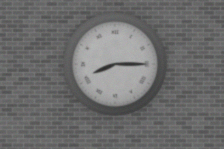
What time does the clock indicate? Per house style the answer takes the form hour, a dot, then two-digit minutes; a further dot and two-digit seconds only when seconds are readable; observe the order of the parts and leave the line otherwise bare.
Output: 8.15
